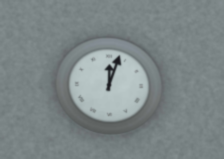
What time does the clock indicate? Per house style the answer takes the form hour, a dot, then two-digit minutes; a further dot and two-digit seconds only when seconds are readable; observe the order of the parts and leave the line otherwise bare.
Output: 12.03
